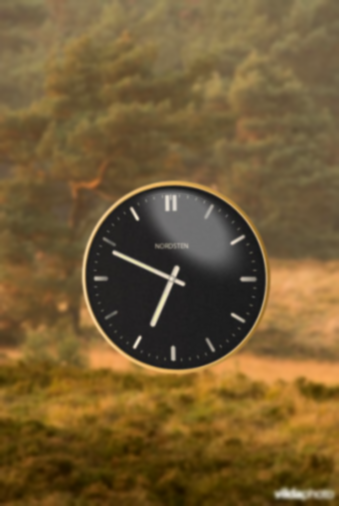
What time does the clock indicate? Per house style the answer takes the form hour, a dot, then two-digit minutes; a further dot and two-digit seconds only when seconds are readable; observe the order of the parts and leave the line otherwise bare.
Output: 6.49
